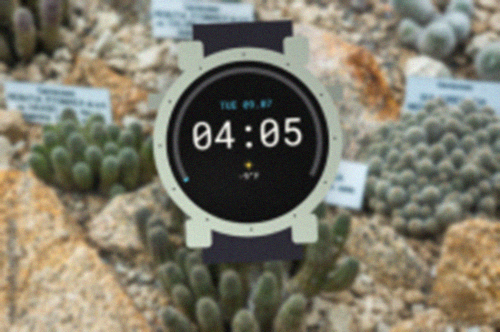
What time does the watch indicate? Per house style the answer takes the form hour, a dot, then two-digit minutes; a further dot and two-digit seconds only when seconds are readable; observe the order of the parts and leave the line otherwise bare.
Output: 4.05
